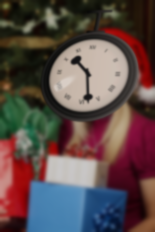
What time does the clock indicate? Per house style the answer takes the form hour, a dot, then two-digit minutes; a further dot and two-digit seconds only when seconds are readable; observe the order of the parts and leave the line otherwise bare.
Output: 10.28
